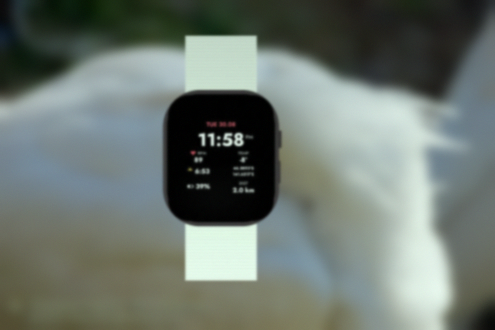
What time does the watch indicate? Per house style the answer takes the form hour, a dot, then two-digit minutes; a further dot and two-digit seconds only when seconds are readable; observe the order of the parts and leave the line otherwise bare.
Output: 11.58
